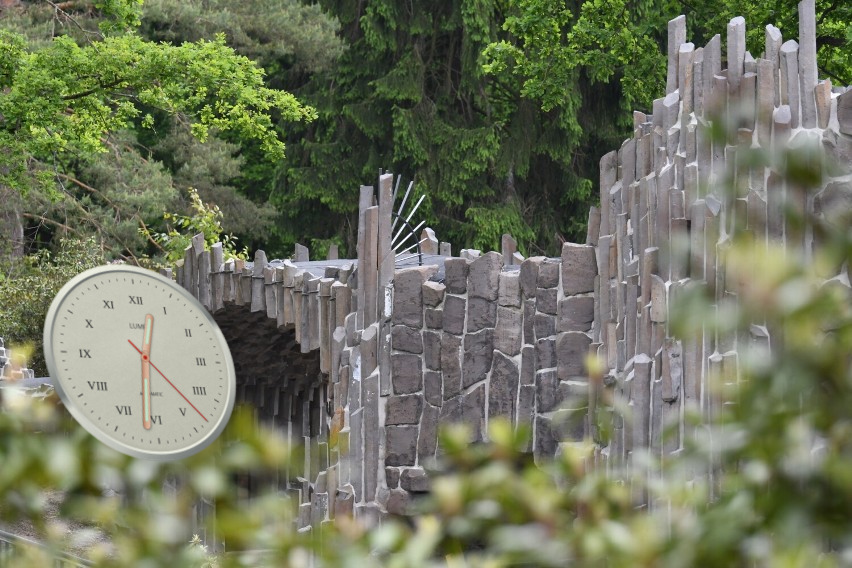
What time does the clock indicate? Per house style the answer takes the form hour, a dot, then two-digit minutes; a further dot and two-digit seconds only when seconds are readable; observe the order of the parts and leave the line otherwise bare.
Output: 12.31.23
